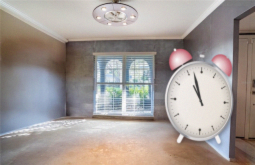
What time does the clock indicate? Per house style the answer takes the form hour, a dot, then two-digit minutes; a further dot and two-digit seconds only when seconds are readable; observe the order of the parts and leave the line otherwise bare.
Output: 10.57
